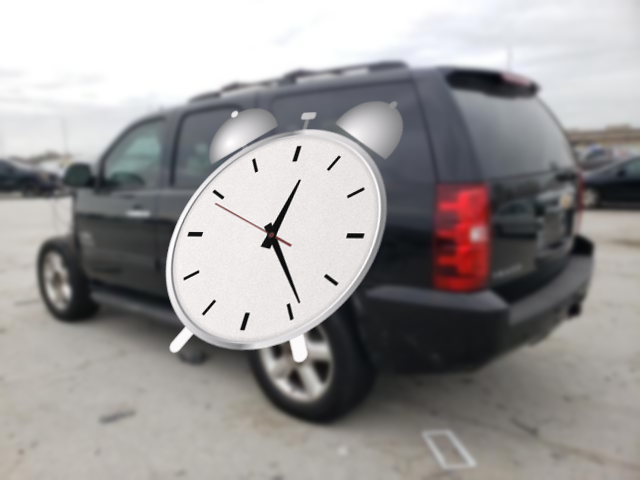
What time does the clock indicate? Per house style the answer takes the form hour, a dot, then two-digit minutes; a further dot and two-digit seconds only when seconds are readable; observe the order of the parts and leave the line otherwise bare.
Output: 12.23.49
